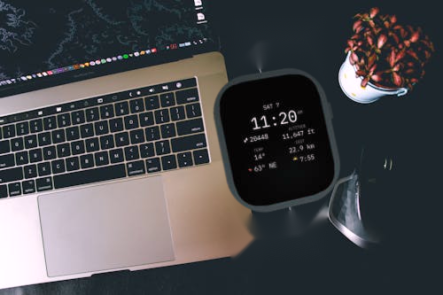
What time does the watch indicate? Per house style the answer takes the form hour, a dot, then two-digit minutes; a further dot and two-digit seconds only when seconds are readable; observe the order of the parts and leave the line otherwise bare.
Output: 11.20
